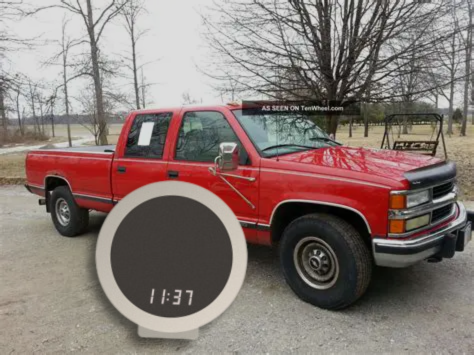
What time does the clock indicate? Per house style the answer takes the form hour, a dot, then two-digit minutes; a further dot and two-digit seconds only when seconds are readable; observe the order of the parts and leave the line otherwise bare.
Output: 11.37
